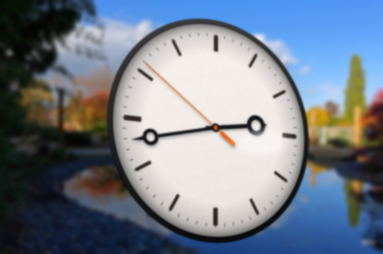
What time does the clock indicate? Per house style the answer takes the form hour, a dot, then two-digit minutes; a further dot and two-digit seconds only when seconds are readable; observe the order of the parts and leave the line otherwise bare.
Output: 2.42.51
